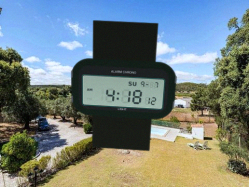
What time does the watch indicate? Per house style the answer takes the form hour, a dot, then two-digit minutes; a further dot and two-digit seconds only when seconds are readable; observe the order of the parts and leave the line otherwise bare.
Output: 4.18.12
